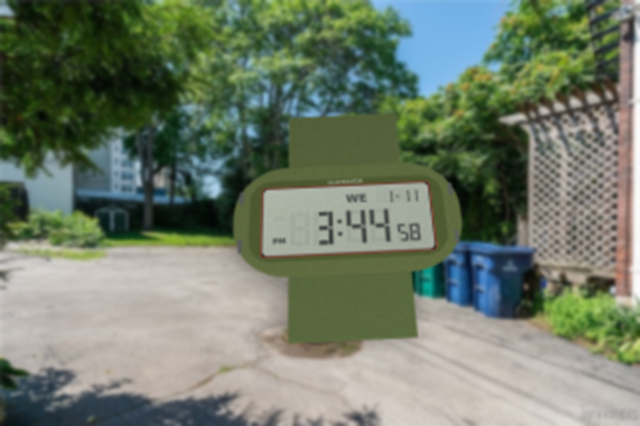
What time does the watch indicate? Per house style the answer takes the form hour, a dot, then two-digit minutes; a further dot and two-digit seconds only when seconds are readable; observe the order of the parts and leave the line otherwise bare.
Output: 3.44.58
